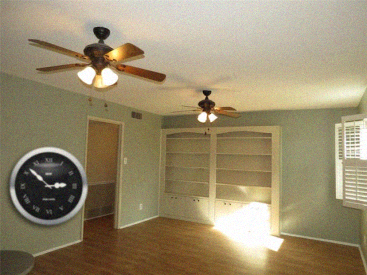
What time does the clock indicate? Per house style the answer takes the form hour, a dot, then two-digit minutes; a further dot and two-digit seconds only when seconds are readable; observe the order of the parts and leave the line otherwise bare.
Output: 2.52
